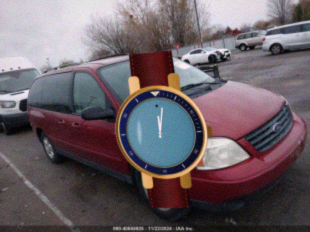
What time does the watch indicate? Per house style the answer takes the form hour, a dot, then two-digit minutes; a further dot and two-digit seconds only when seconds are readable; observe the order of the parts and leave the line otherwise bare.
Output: 12.02
